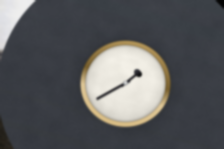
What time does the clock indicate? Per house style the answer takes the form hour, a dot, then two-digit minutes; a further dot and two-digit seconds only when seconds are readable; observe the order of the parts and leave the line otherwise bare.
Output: 1.40
